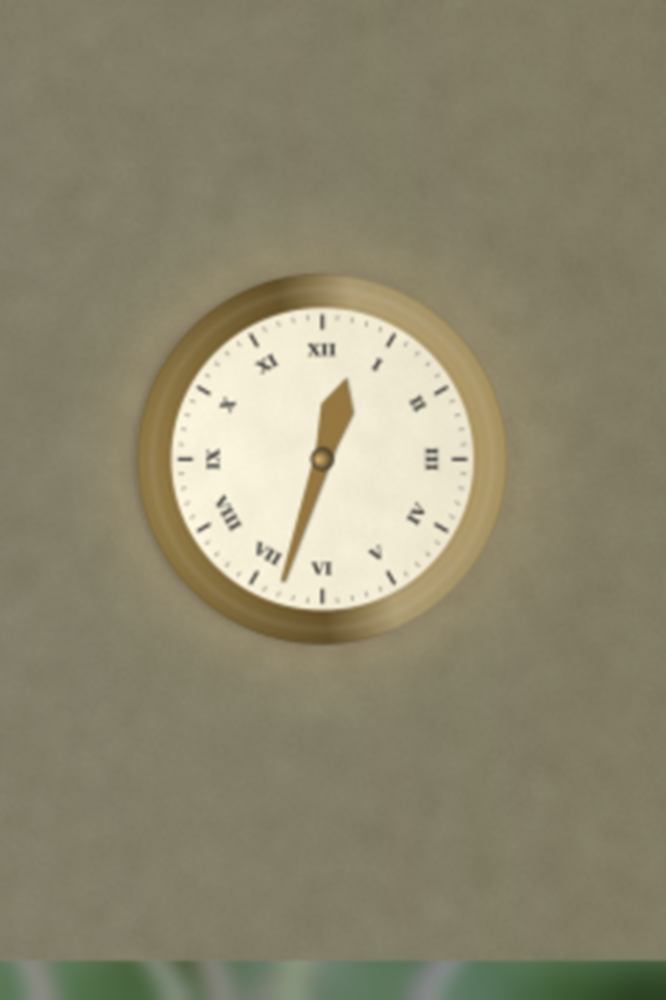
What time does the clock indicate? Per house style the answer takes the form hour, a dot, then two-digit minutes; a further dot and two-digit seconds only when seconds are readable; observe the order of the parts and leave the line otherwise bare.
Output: 12.33
